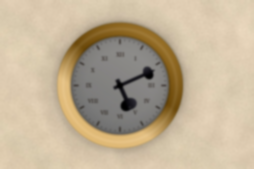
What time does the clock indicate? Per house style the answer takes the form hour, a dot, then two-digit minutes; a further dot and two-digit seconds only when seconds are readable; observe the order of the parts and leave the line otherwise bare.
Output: 5.11
